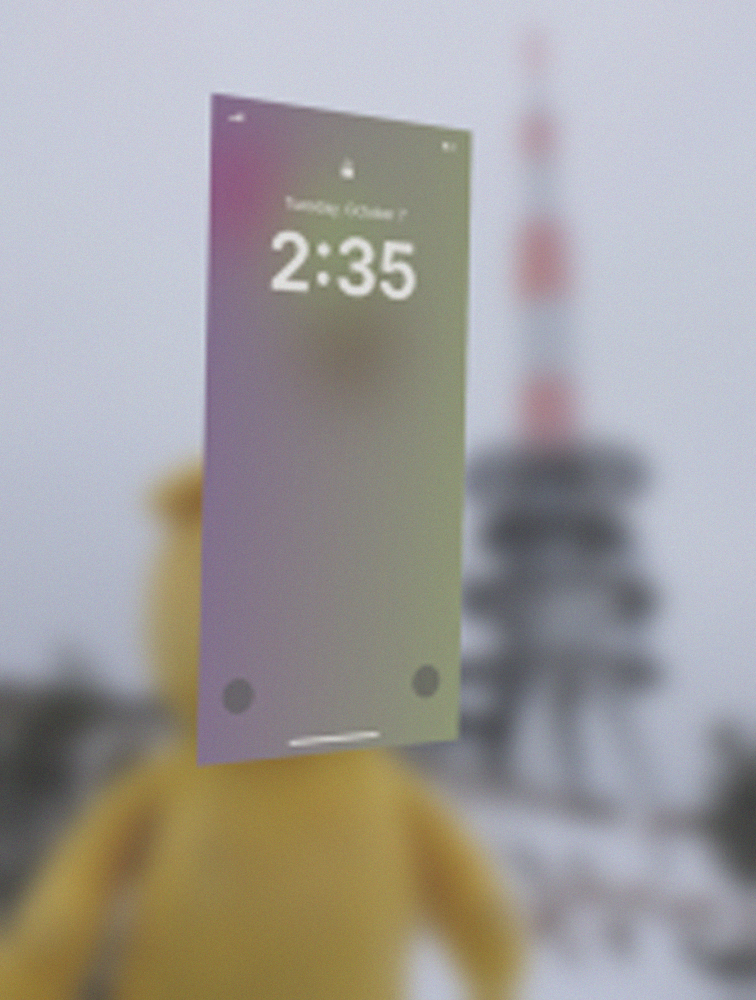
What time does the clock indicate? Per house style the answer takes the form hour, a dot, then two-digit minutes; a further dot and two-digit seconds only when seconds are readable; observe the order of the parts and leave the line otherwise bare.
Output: 2.35
